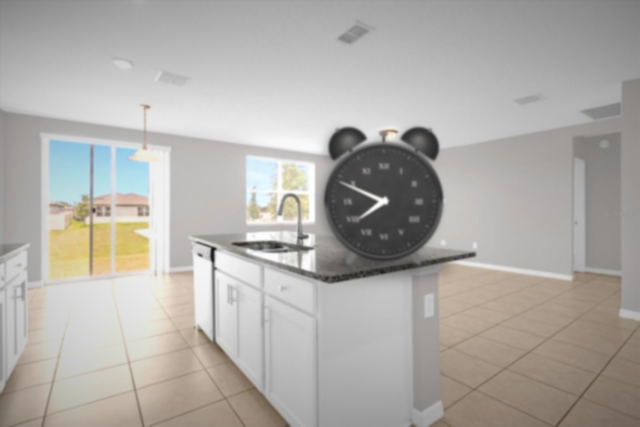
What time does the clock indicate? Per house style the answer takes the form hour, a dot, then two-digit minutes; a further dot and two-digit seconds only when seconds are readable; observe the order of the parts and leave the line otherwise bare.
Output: 7.49
